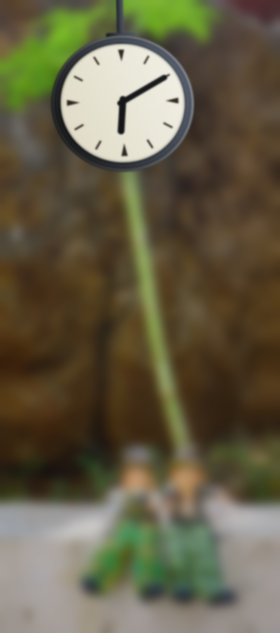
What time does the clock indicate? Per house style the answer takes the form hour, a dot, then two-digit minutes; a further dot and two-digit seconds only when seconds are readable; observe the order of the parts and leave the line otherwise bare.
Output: 6.10
